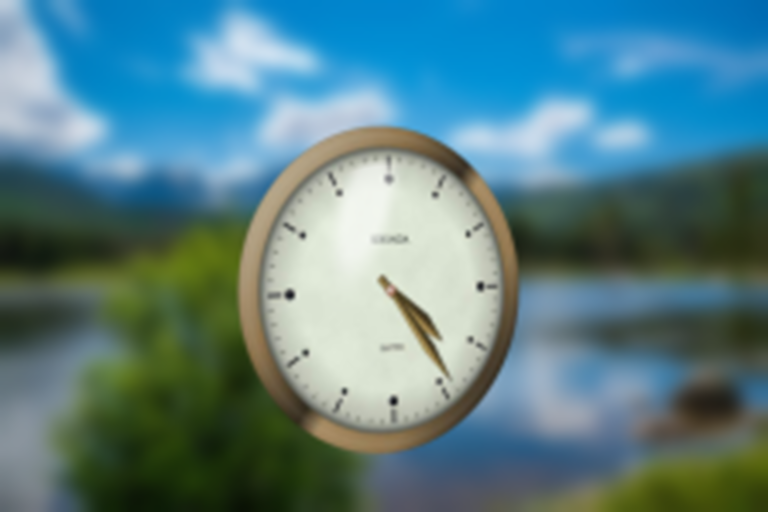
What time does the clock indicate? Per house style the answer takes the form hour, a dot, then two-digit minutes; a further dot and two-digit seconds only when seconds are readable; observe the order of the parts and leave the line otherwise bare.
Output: 4.24
